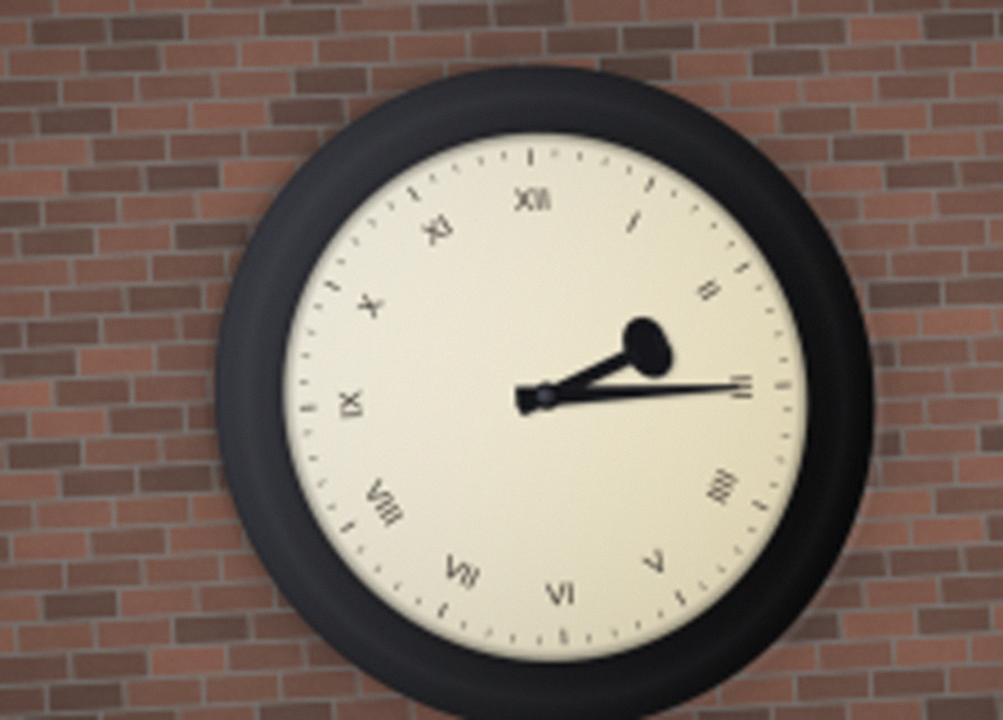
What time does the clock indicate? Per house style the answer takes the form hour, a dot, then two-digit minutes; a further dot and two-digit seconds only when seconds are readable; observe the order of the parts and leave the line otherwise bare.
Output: 2.15
